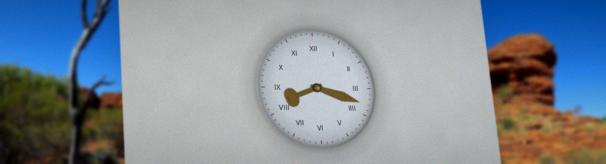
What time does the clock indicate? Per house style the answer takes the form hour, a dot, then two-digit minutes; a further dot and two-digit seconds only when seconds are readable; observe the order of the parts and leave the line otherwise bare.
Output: 8.18
